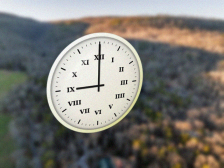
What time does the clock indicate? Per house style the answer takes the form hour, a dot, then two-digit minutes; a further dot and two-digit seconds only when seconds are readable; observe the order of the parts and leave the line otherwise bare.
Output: 9.00
